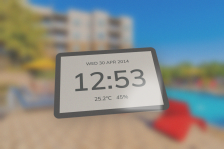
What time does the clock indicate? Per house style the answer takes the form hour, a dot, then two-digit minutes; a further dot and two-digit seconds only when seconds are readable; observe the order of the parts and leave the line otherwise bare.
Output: 12.53
